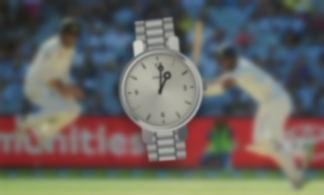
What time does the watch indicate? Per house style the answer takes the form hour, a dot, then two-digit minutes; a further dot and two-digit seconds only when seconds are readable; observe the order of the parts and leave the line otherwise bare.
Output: 1.01
